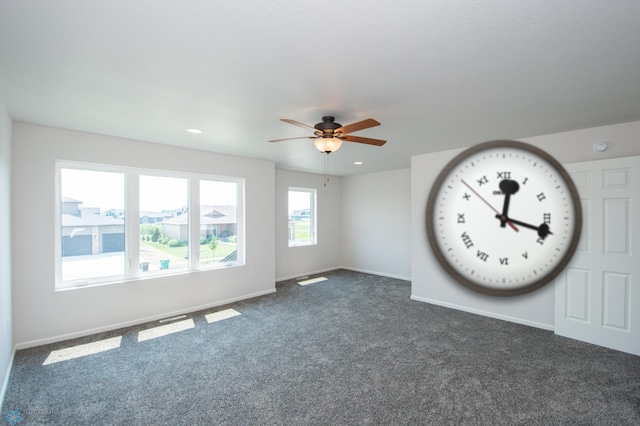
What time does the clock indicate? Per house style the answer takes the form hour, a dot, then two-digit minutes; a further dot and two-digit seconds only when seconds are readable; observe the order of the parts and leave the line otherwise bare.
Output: 12.17.52
